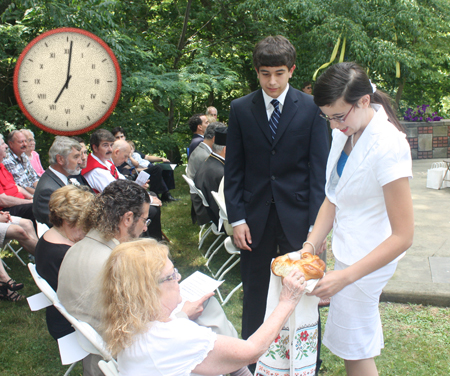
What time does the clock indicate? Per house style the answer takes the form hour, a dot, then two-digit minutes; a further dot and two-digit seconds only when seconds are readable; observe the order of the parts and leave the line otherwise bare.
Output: 7.01
